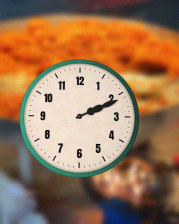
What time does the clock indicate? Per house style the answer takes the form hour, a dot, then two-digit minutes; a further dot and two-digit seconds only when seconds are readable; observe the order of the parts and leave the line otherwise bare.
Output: 2.11
